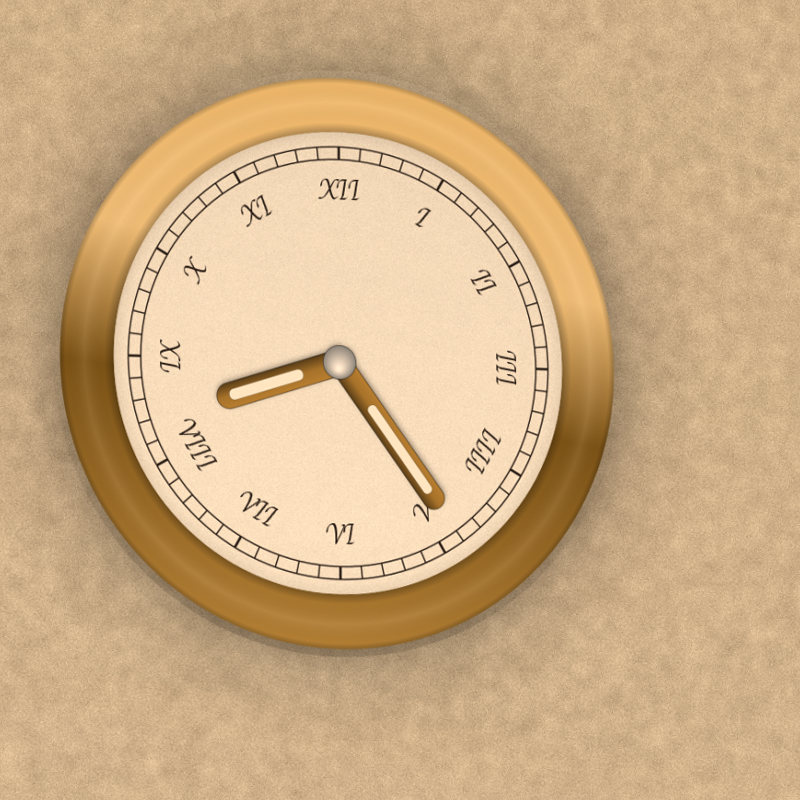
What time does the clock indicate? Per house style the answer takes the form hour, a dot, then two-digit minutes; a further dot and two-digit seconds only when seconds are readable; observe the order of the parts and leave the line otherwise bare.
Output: 8.24
